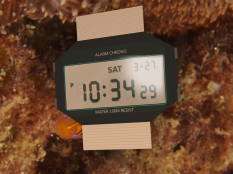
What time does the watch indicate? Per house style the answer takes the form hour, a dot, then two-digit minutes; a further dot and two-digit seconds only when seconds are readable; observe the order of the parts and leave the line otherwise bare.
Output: 10.34.29
